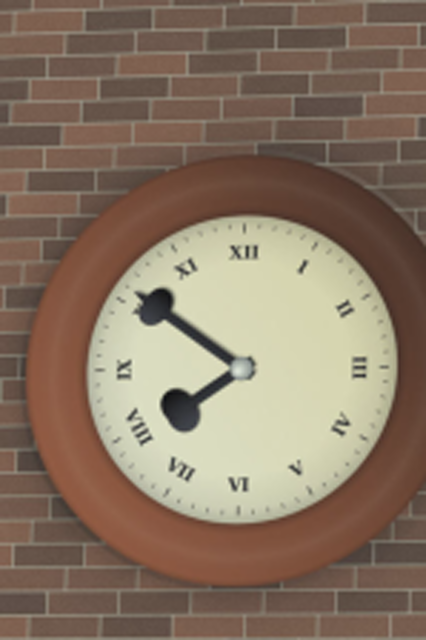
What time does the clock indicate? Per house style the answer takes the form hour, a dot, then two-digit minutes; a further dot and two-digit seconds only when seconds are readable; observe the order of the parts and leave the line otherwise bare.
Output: 7.51
